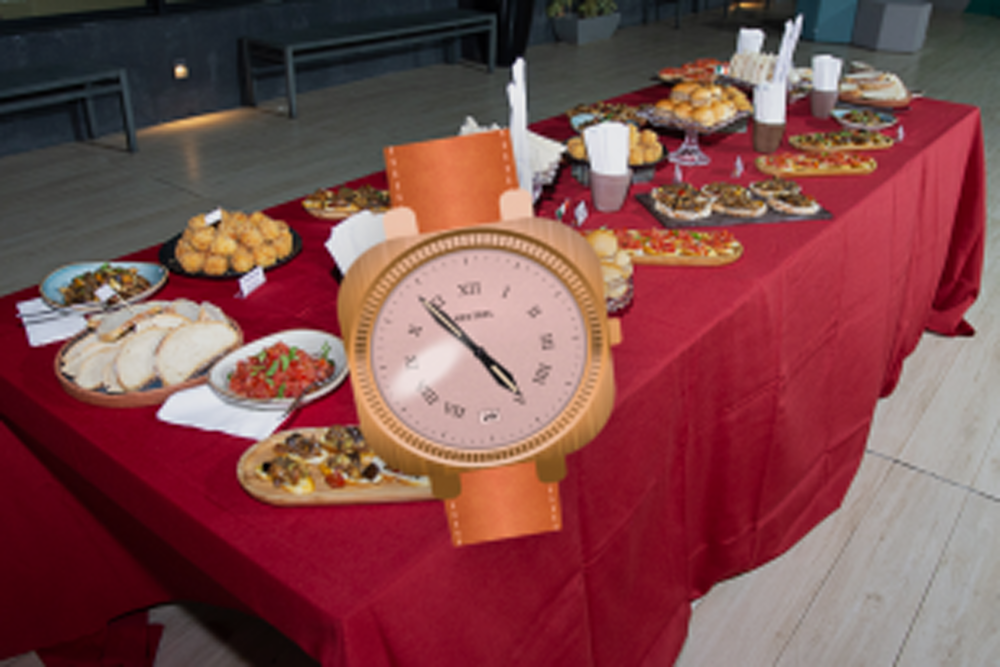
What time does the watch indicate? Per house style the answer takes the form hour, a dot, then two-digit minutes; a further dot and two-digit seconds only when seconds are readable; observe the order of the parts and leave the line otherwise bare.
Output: 4.54
